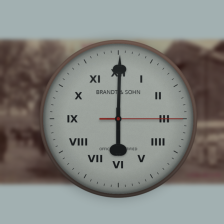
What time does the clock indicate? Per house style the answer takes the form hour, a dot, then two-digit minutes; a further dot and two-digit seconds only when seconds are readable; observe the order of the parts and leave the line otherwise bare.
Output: 6.00.15
